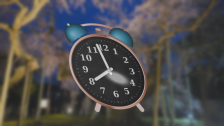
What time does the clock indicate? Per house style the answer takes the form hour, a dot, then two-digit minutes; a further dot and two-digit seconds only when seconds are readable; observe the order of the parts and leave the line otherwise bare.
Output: 7.58
